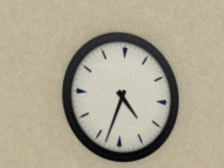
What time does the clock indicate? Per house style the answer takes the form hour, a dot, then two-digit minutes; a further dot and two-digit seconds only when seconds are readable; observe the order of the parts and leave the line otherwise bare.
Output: 4.33
